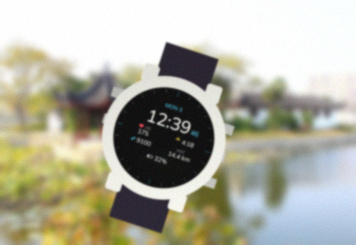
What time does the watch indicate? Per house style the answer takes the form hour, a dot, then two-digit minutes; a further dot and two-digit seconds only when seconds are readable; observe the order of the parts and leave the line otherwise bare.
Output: 12.39
